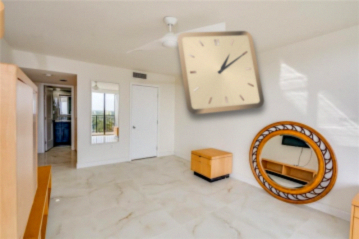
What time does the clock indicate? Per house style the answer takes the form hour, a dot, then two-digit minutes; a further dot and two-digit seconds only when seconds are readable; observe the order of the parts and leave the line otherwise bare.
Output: 1.10
